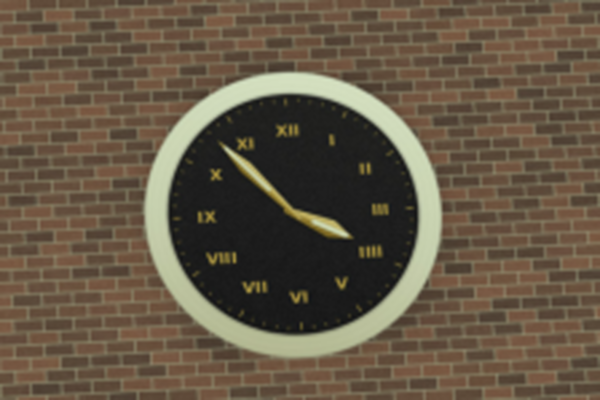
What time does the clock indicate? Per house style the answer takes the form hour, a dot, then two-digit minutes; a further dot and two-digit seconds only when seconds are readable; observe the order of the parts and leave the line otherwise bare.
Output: 3.53
